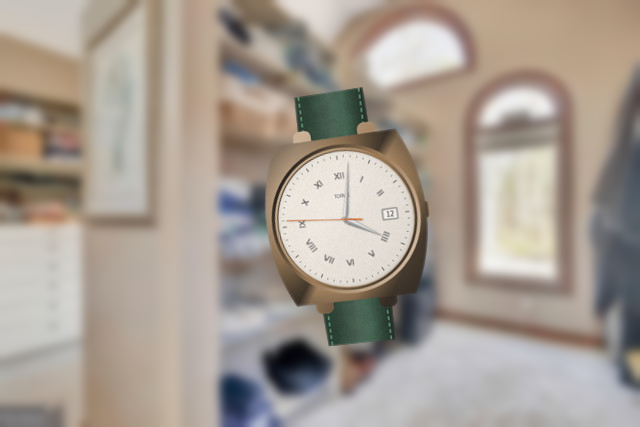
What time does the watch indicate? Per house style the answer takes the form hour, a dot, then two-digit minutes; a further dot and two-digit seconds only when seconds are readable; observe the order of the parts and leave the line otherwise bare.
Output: 4.01.46
